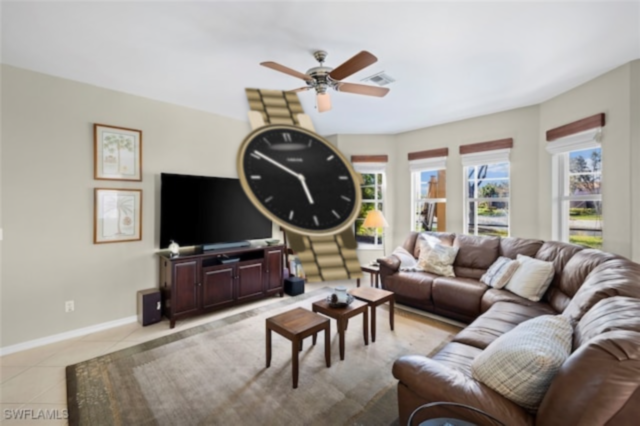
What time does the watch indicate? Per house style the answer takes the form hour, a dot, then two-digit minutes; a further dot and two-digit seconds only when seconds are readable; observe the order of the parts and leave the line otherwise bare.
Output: 5.51
